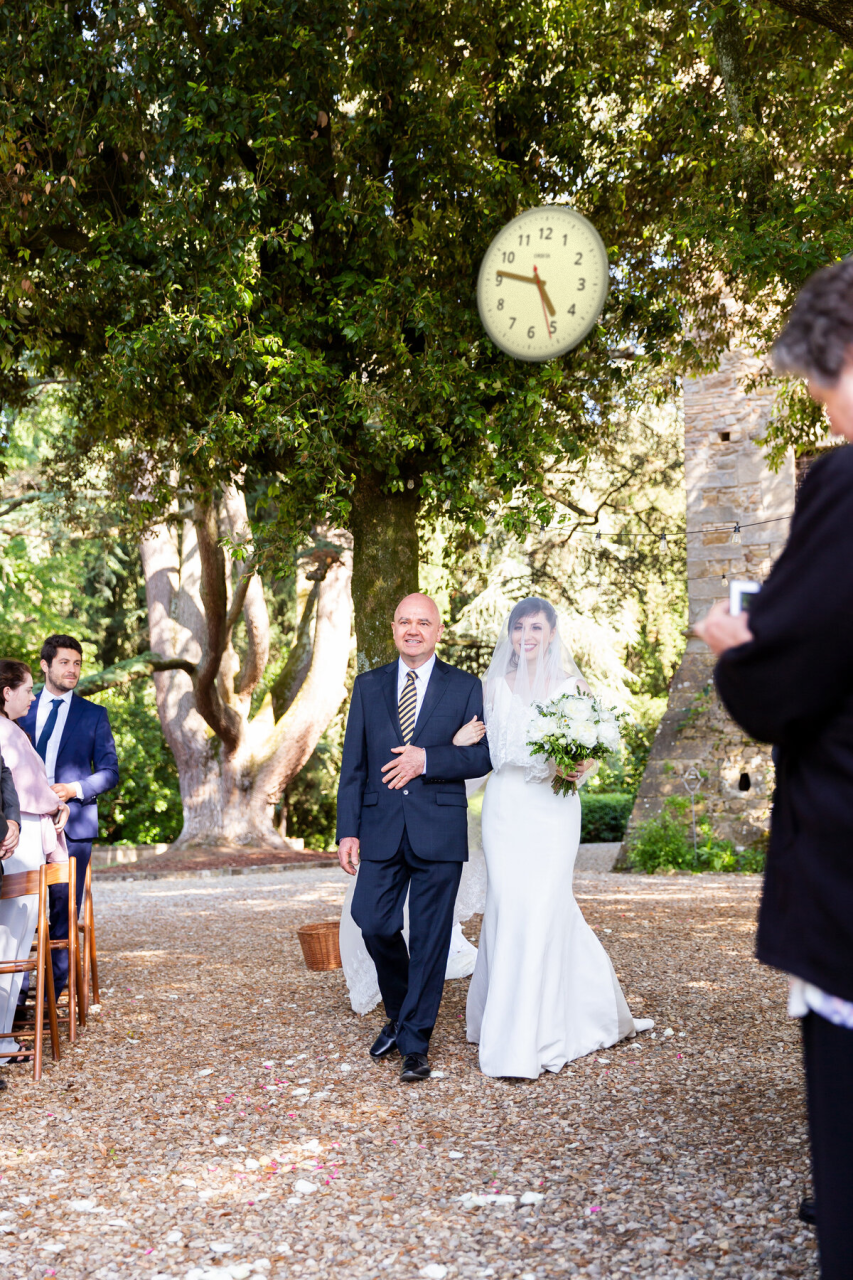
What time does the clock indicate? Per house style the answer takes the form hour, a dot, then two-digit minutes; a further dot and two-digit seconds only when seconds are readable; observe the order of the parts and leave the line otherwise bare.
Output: 4.46.26
